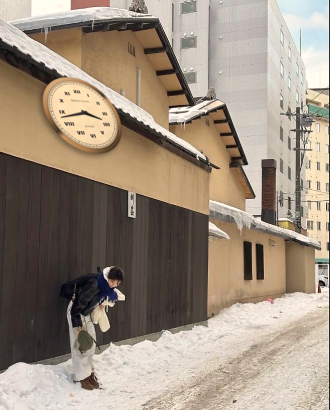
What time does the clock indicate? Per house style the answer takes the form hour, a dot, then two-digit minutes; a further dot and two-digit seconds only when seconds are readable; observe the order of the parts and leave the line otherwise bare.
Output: 3.43
